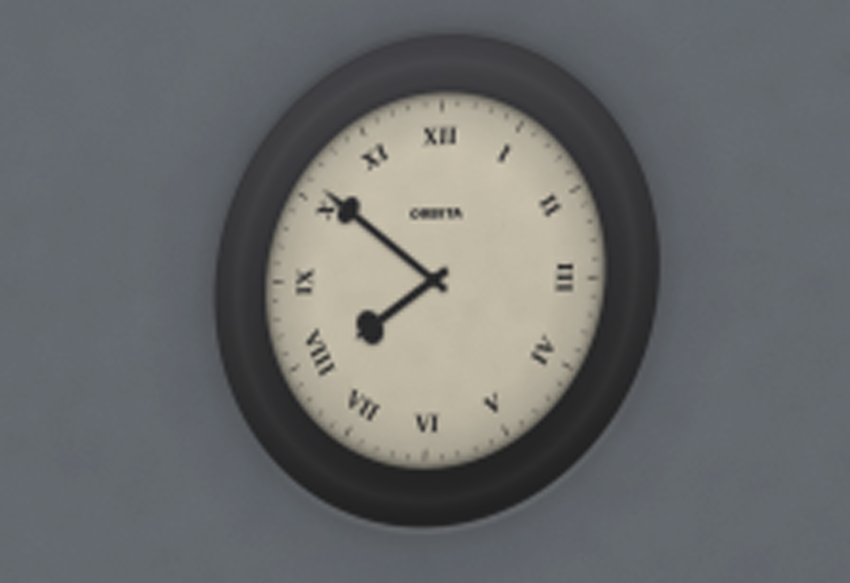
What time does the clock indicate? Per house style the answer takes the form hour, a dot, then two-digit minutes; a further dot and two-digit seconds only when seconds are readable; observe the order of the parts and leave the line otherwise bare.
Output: 7.51
